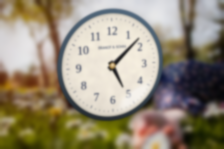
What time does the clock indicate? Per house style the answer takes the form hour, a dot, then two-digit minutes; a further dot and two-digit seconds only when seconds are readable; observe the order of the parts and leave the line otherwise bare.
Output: 5.08
